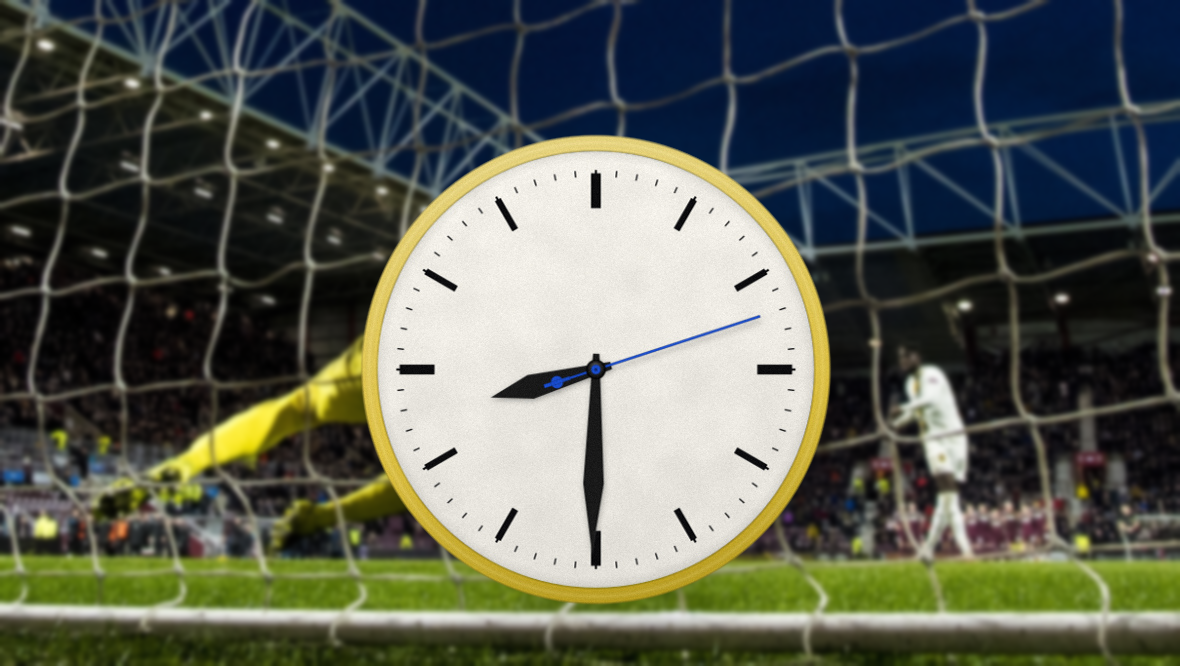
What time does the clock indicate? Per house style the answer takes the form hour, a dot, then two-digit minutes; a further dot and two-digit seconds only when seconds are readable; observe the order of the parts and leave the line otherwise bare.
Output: 8.30.12
